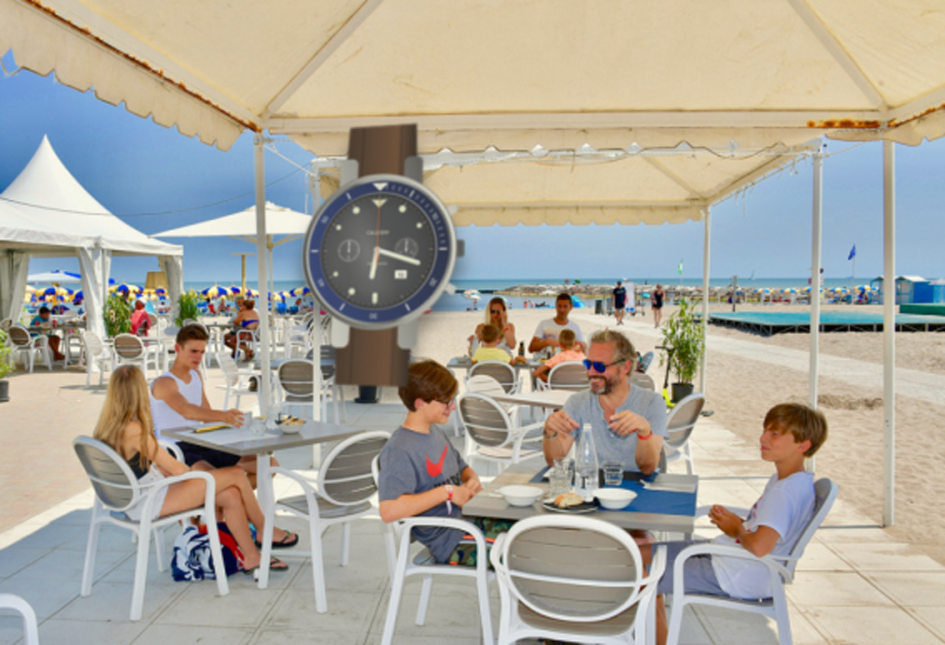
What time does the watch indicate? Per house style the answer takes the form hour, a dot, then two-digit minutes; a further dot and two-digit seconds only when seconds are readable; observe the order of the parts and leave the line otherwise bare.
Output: 6.18
